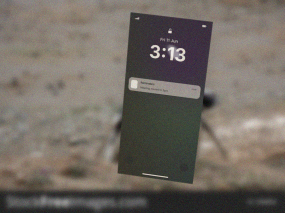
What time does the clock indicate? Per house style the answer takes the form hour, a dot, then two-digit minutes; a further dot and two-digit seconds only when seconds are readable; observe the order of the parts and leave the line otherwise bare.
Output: 3.13
